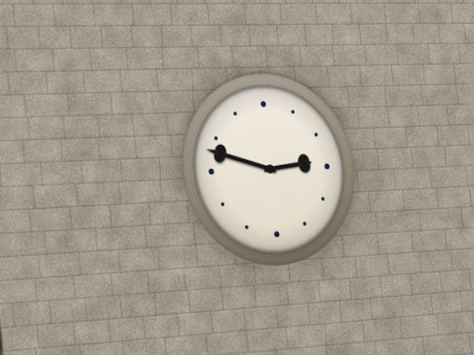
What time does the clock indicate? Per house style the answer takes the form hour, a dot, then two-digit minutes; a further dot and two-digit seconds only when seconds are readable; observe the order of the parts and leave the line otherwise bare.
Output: 2.48
